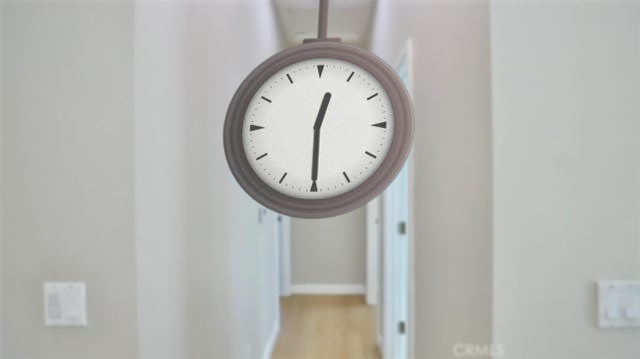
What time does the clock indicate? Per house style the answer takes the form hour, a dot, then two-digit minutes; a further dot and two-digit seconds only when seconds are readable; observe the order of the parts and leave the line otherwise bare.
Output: 12.30
